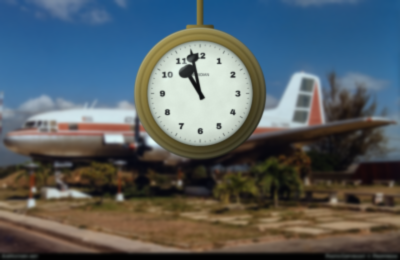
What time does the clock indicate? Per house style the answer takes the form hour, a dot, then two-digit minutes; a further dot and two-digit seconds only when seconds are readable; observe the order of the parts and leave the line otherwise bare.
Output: 10.58
